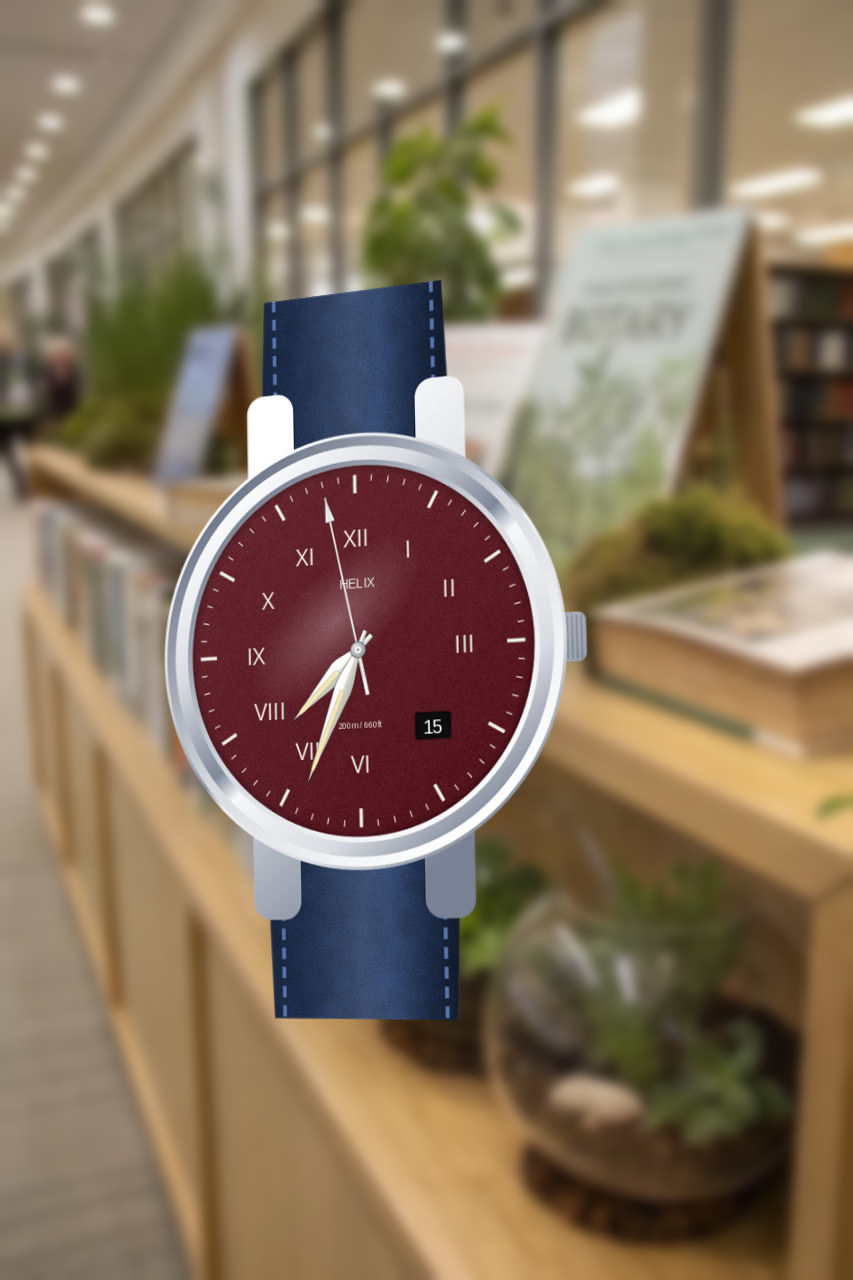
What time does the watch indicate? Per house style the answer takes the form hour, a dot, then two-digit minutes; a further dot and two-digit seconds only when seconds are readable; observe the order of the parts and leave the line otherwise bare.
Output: 7.33.58
